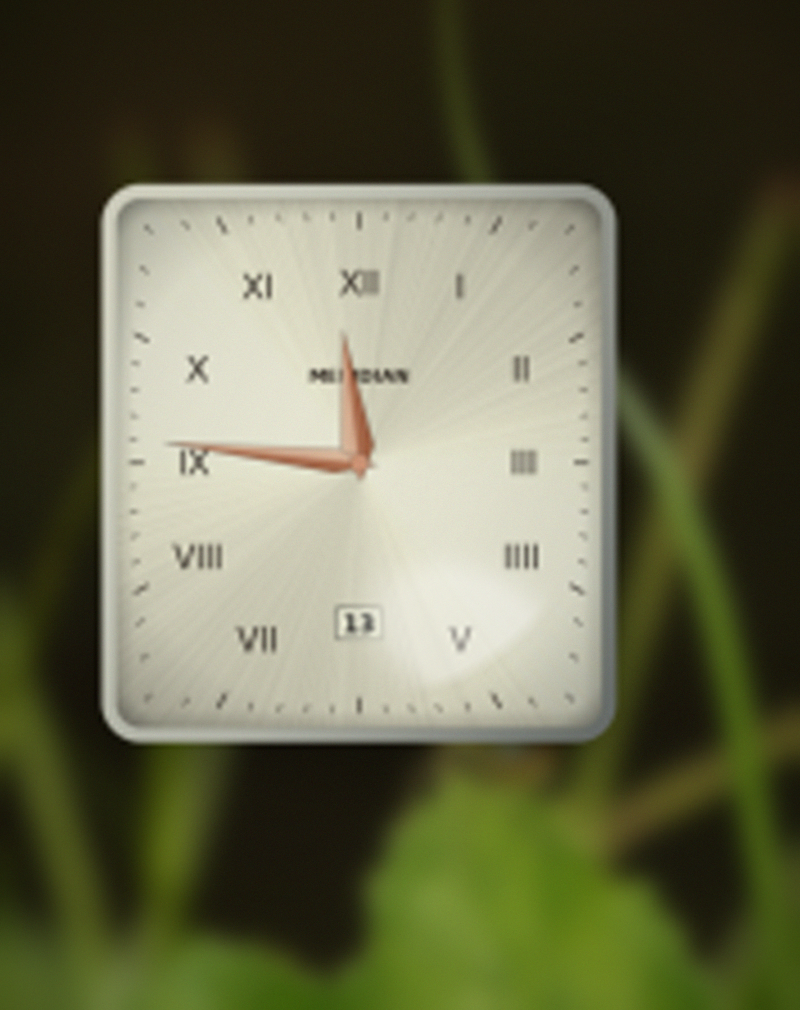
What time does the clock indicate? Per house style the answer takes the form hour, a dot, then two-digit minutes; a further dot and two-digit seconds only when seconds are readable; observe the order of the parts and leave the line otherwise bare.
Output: 11.46
